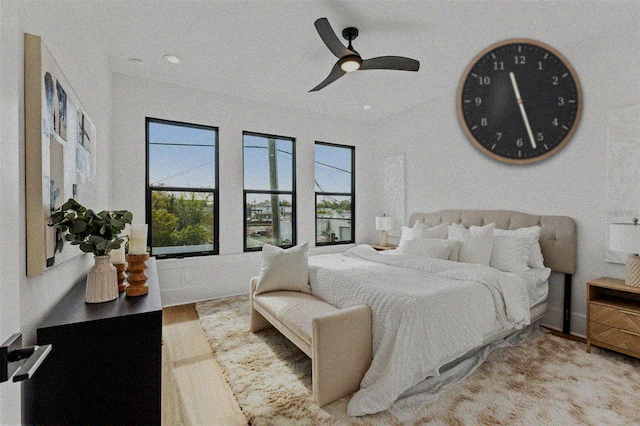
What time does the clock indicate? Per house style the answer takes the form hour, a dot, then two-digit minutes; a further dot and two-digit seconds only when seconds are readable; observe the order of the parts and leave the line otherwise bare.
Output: 11.27
